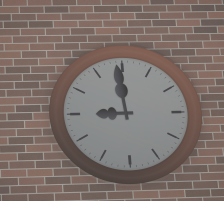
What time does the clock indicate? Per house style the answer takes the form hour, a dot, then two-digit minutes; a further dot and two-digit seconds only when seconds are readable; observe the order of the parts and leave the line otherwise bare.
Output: 8.59
